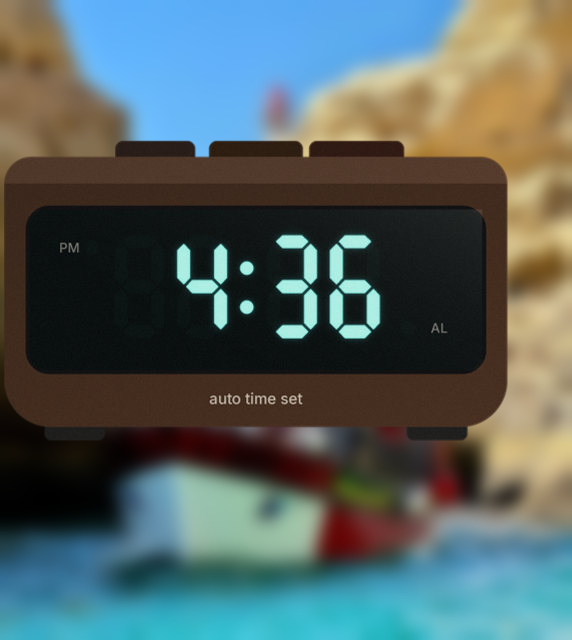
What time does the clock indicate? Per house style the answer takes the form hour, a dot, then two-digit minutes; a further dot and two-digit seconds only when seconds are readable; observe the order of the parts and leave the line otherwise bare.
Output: 4.36
